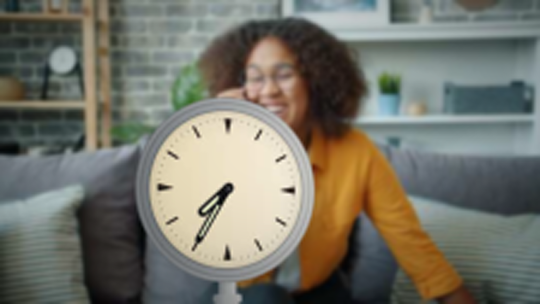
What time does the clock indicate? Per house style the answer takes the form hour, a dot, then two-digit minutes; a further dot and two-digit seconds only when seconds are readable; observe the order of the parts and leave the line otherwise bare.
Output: 7.35
